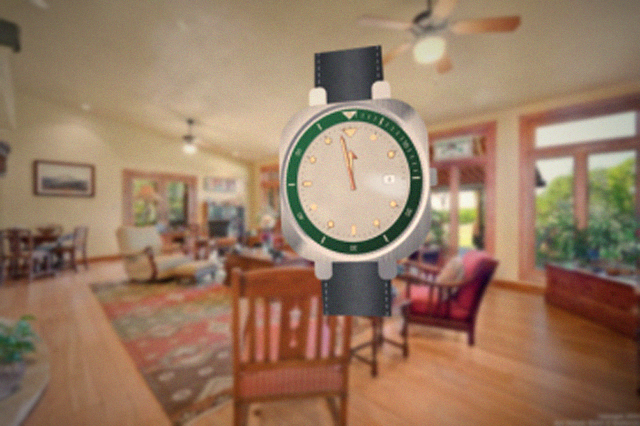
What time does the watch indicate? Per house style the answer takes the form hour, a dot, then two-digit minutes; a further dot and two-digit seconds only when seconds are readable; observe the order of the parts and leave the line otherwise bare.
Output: 11.58
